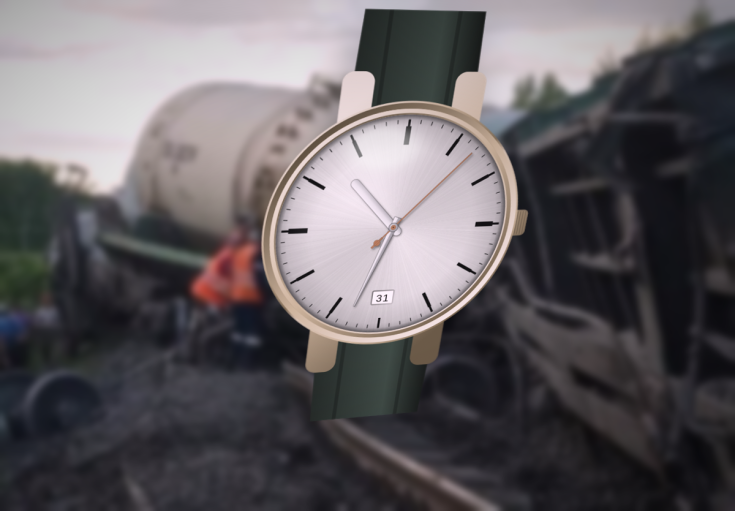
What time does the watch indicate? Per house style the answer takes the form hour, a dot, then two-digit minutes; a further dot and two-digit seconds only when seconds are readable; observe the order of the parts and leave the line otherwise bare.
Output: 10.33.07
